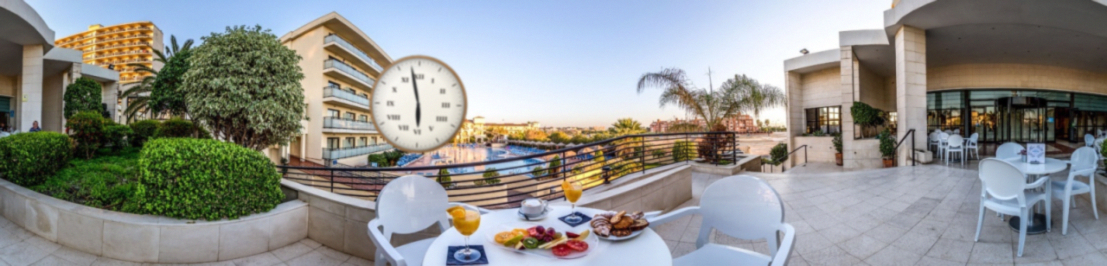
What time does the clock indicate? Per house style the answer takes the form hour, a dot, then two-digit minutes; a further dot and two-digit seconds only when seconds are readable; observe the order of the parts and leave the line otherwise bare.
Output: 5.58
